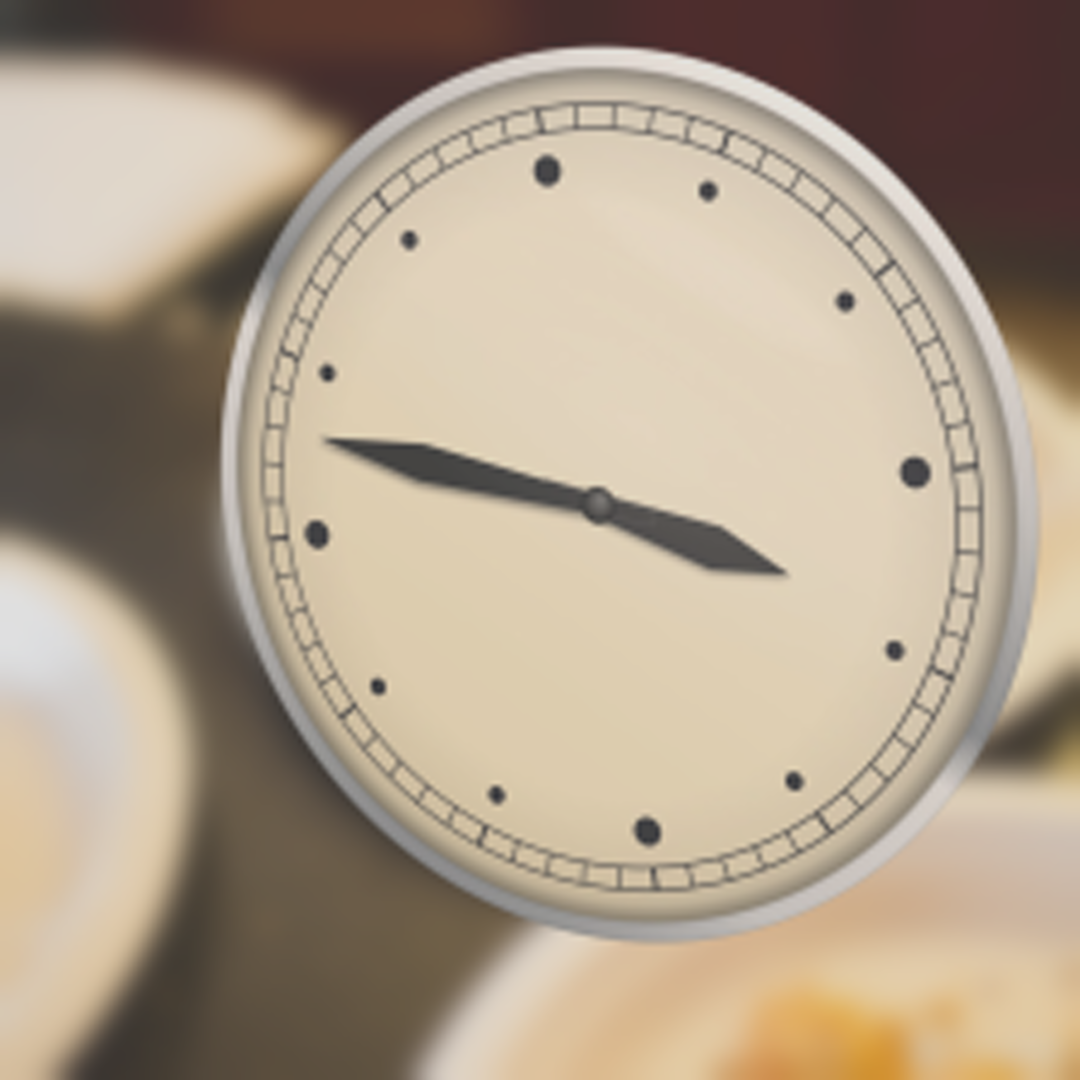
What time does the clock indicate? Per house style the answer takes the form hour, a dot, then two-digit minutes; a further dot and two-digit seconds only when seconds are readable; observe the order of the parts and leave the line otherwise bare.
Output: 3.48
